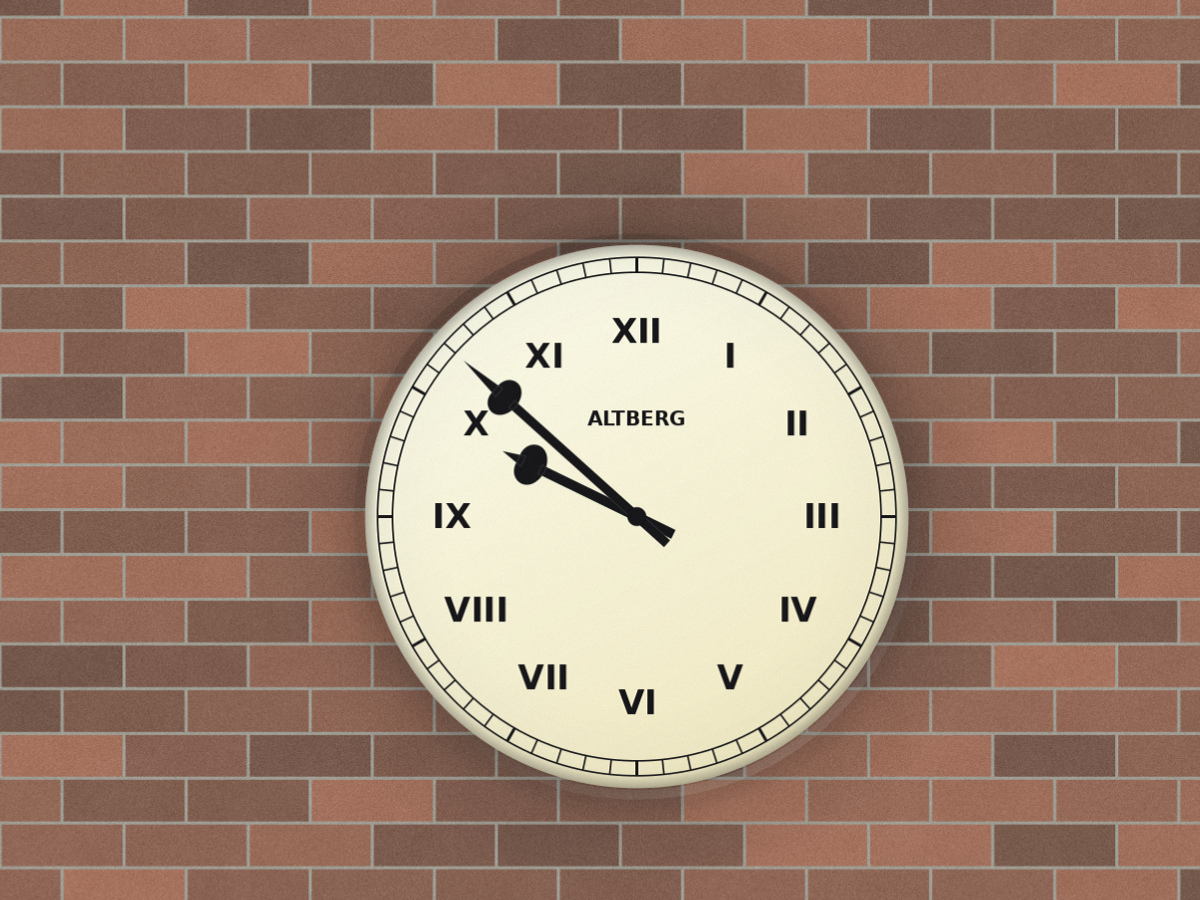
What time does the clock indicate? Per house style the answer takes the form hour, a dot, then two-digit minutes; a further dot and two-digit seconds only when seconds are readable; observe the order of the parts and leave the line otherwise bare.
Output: 9.52
